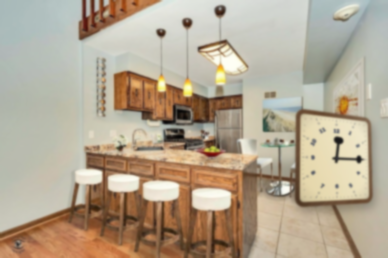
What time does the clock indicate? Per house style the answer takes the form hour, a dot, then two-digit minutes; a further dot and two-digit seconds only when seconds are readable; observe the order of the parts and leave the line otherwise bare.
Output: 12.15
